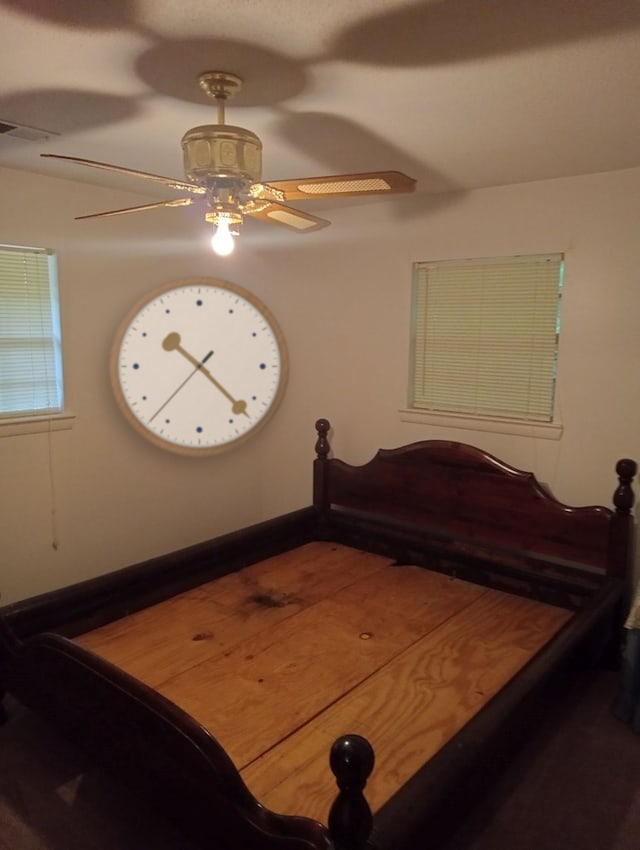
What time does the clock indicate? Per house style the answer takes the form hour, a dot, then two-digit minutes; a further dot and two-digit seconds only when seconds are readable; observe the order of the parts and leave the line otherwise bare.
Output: 10.22.37
